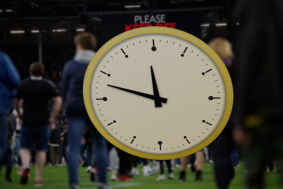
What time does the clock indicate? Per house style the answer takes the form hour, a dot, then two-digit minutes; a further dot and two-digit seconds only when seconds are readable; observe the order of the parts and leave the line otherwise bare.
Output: 11.48
